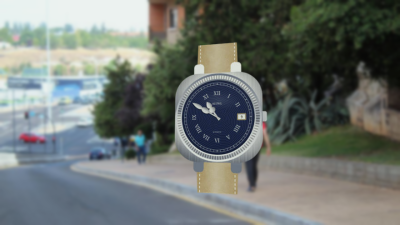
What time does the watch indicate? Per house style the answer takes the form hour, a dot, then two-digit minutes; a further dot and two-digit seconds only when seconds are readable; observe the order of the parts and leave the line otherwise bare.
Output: 10.50
